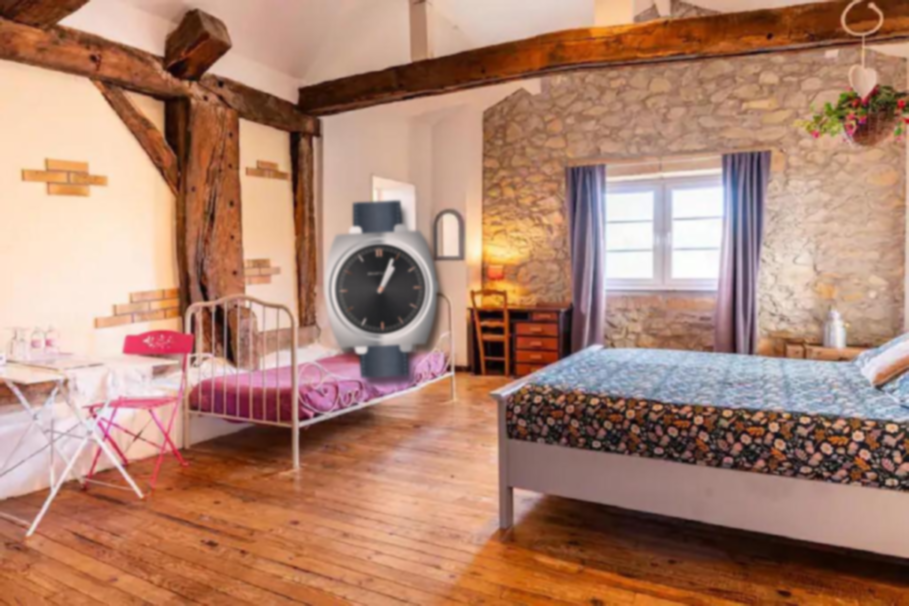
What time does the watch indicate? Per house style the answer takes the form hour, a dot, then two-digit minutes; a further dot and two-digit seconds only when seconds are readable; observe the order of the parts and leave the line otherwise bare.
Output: 1.04
